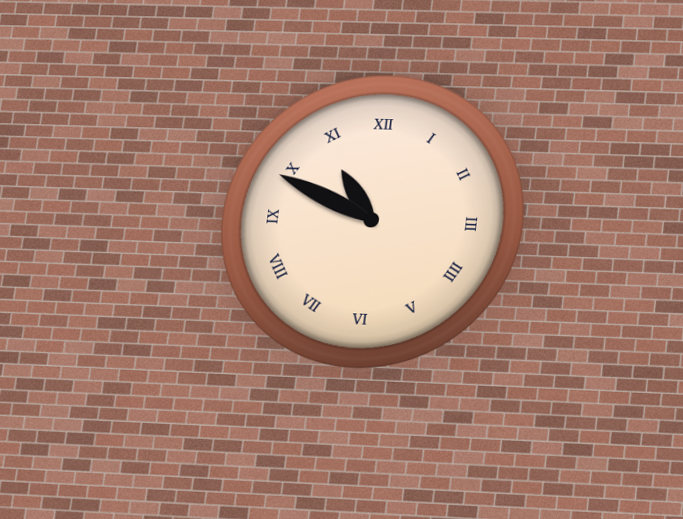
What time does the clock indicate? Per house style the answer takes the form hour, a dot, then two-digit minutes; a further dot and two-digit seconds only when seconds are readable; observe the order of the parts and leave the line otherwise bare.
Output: 10.49
